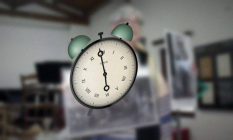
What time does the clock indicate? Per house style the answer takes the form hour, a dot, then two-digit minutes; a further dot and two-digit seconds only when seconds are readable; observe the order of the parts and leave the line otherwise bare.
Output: 5.59
